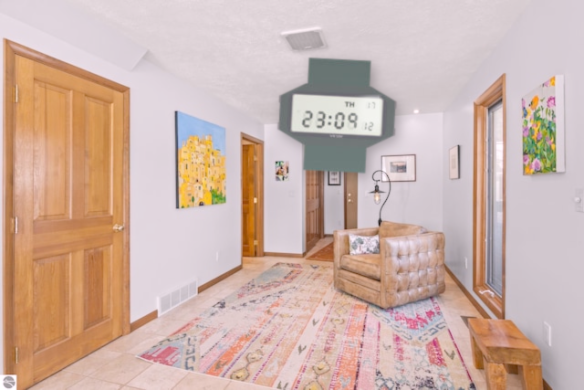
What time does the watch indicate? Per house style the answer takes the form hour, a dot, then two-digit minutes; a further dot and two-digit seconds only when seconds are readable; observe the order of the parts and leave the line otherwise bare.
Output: 23.09
